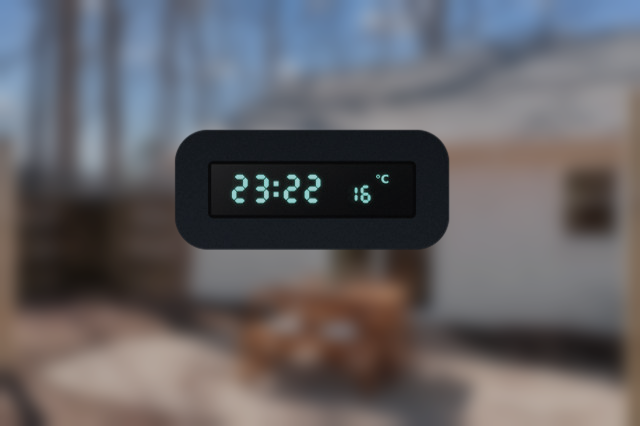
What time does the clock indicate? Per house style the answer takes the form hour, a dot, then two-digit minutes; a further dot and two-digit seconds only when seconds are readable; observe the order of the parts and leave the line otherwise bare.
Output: 23.22
